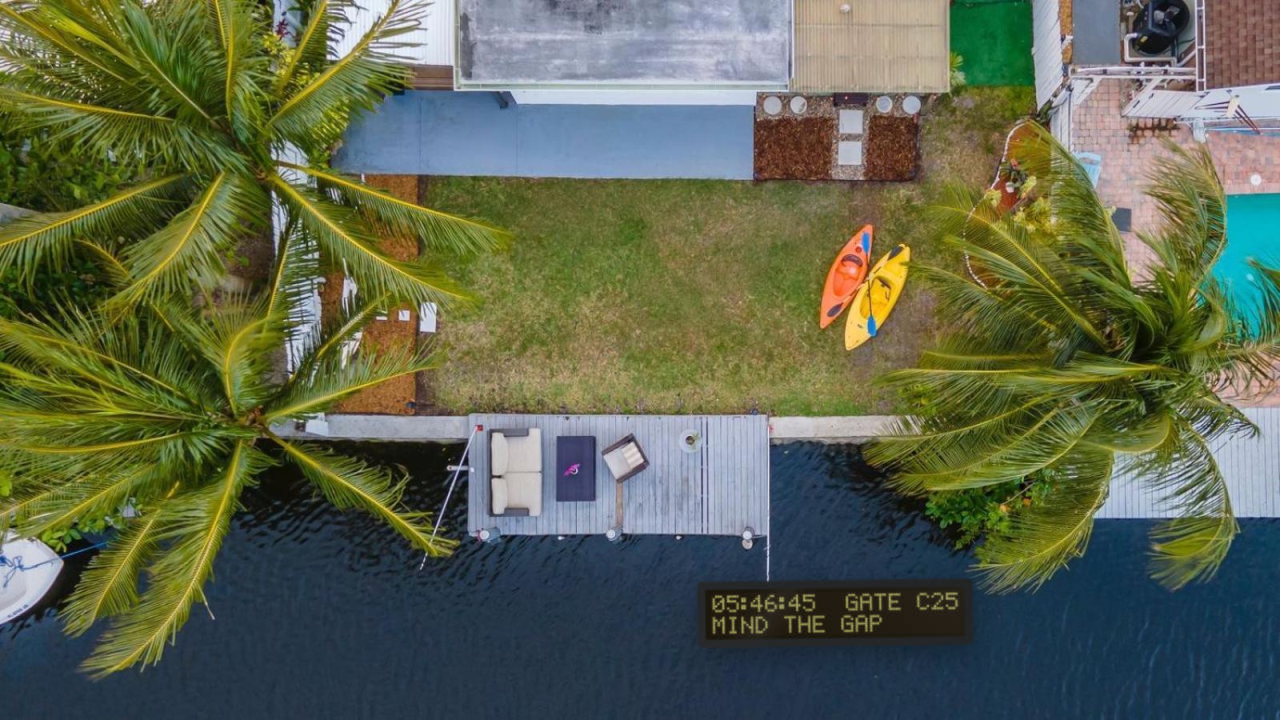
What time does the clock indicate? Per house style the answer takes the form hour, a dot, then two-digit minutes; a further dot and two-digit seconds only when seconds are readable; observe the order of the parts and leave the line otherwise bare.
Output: 5.46.45
